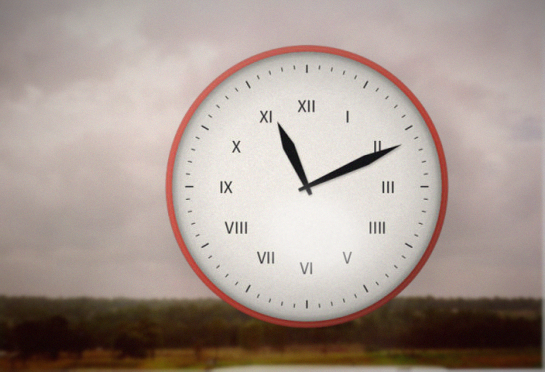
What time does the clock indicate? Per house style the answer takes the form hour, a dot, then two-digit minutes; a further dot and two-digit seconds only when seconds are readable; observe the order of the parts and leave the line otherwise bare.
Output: 11.11
